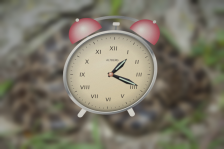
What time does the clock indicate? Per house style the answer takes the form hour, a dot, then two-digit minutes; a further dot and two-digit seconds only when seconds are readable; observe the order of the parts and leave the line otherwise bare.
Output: 1.19
